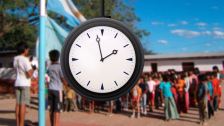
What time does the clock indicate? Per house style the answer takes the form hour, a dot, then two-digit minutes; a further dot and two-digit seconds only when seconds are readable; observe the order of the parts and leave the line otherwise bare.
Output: 1.58
